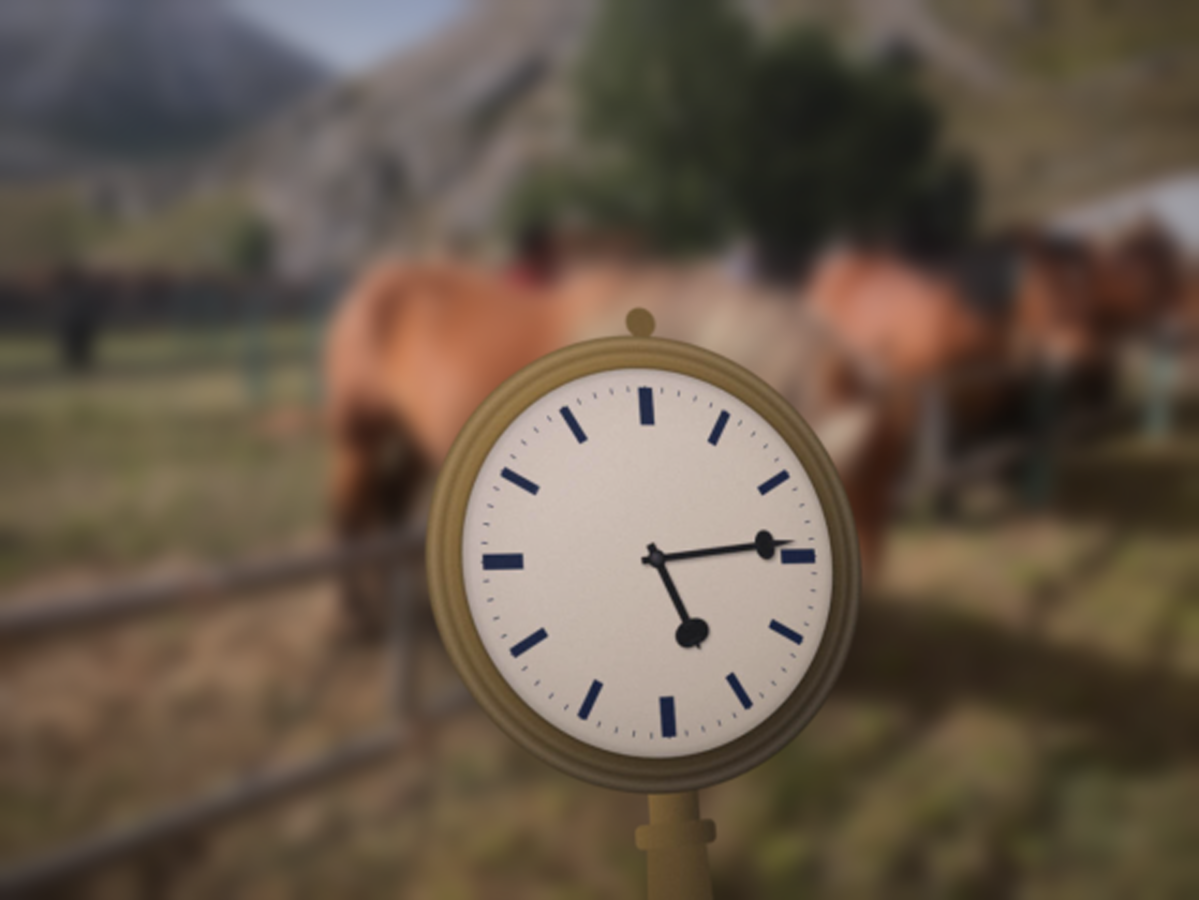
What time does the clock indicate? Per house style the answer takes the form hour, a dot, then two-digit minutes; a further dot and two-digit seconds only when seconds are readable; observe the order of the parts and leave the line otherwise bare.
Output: 5.14
